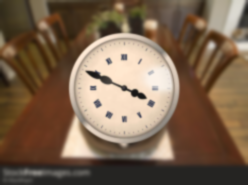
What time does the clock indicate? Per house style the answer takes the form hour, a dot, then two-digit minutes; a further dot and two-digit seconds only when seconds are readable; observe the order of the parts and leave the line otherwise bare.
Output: 3.49
